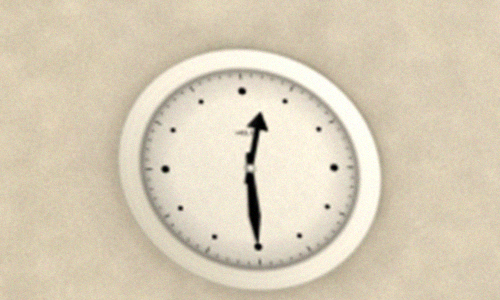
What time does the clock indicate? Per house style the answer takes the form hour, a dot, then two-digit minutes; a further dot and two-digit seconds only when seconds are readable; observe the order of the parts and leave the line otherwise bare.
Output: 12.30
